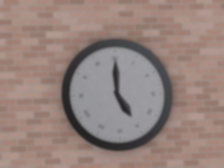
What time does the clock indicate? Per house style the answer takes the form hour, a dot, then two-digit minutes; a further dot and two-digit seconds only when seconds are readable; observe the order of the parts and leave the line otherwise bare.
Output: 5.00
